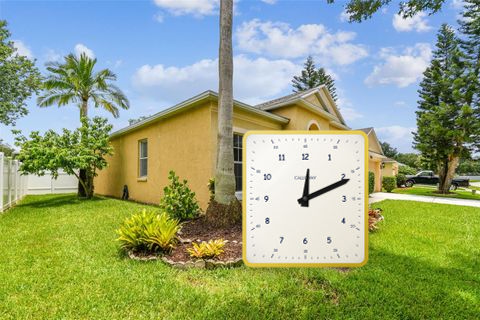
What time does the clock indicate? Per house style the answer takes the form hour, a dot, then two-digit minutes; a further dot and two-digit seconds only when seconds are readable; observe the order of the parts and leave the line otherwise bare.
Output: 12.11
